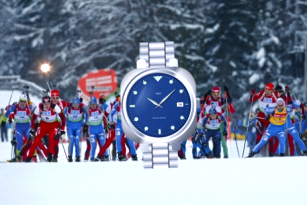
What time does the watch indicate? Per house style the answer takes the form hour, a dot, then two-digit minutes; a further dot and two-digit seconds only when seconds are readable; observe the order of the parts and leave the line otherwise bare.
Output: 10.08
